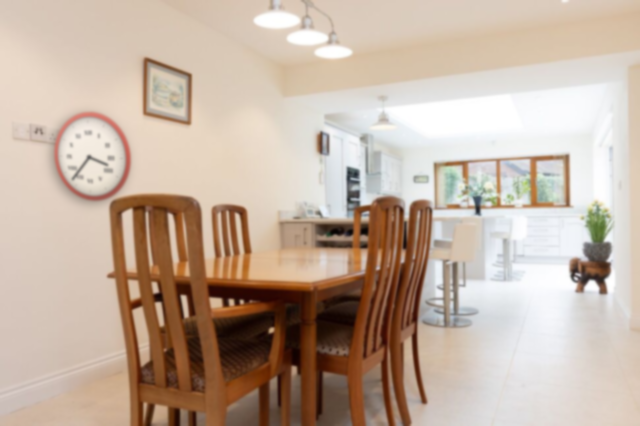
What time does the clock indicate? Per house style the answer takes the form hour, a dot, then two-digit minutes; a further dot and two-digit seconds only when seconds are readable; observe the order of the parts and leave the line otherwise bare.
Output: 3.37
